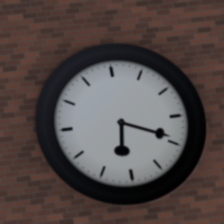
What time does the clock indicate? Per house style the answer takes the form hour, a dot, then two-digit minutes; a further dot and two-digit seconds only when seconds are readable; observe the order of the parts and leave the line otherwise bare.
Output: 6.19
